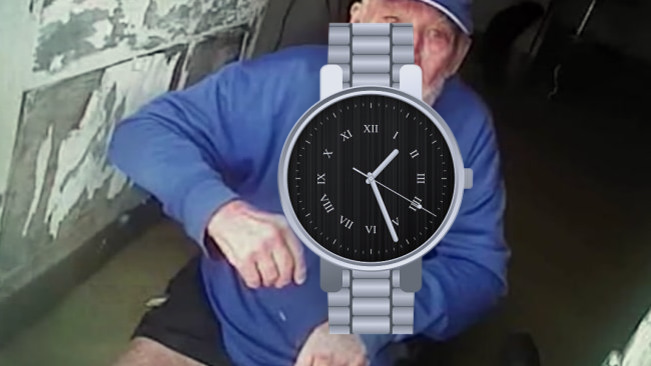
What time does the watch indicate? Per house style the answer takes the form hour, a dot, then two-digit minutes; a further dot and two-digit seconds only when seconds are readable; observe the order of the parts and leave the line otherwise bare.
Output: 1.26.20
